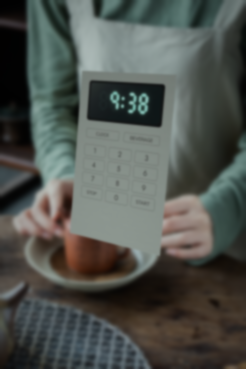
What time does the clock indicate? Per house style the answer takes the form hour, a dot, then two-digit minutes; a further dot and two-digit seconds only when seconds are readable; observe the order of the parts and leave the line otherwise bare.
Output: 9.38
